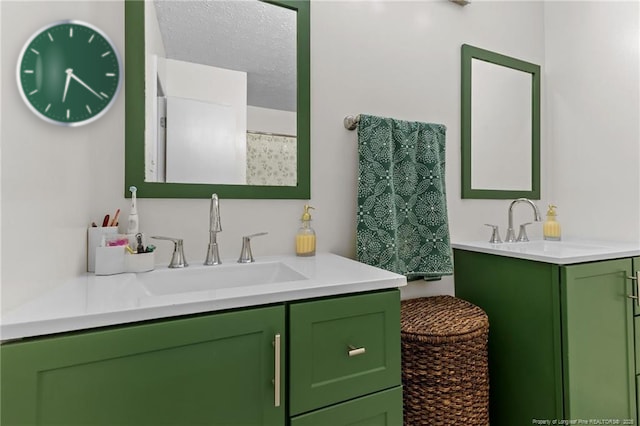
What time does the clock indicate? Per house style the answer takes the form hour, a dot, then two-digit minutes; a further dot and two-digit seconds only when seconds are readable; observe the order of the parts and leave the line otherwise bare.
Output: 6.21
